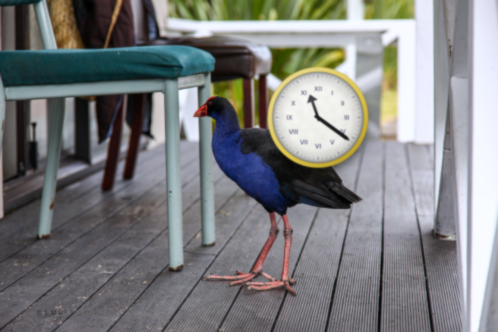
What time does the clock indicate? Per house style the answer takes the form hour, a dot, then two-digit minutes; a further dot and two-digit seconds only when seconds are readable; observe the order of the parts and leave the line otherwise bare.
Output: 11.21
